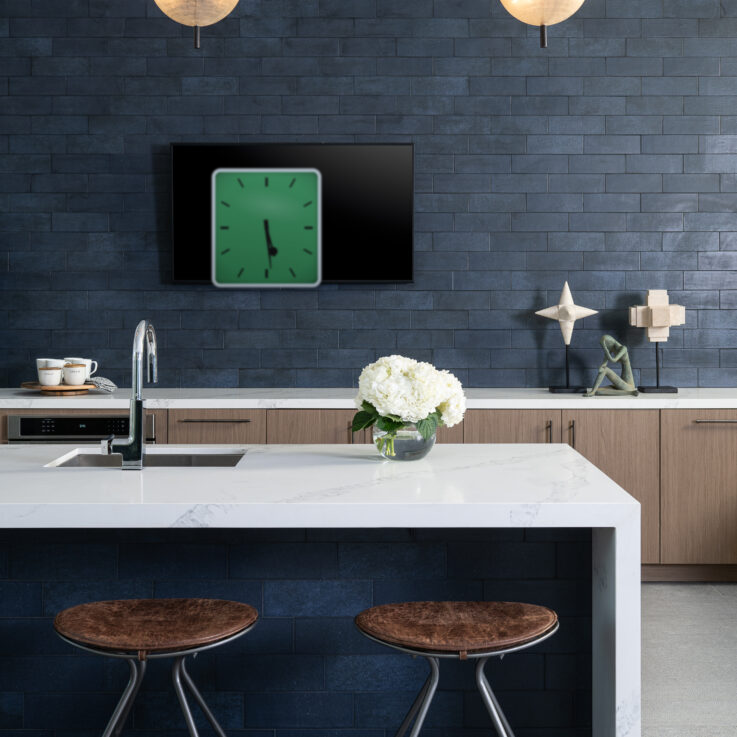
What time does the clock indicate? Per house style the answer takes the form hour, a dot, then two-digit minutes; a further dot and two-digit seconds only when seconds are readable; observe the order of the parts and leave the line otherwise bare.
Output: 5.29
